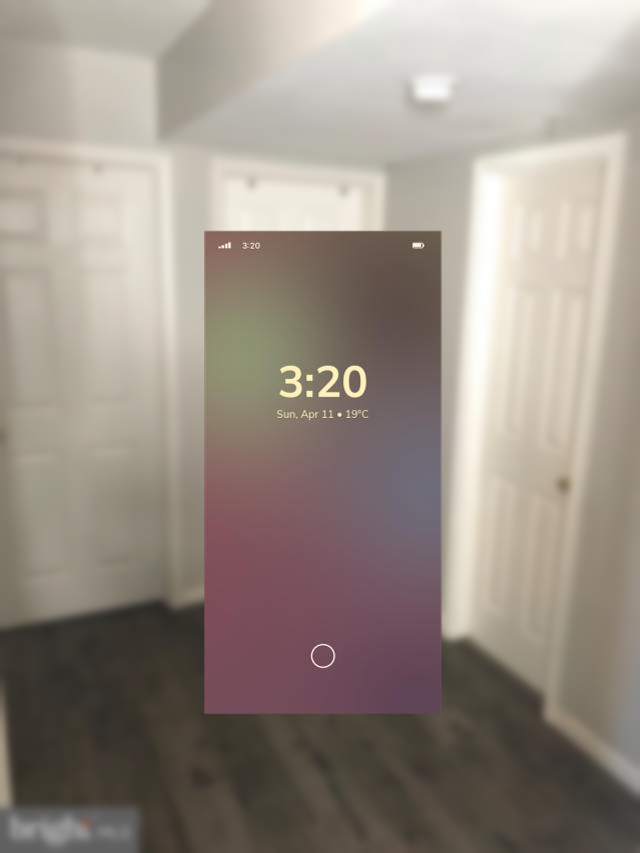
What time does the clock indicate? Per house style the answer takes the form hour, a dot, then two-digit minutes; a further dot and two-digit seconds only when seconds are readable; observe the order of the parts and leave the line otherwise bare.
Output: 3.20
